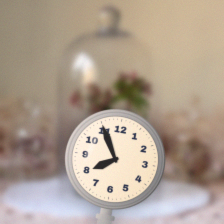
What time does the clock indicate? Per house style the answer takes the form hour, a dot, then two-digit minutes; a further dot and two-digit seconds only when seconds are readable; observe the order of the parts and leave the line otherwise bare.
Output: 7.55
